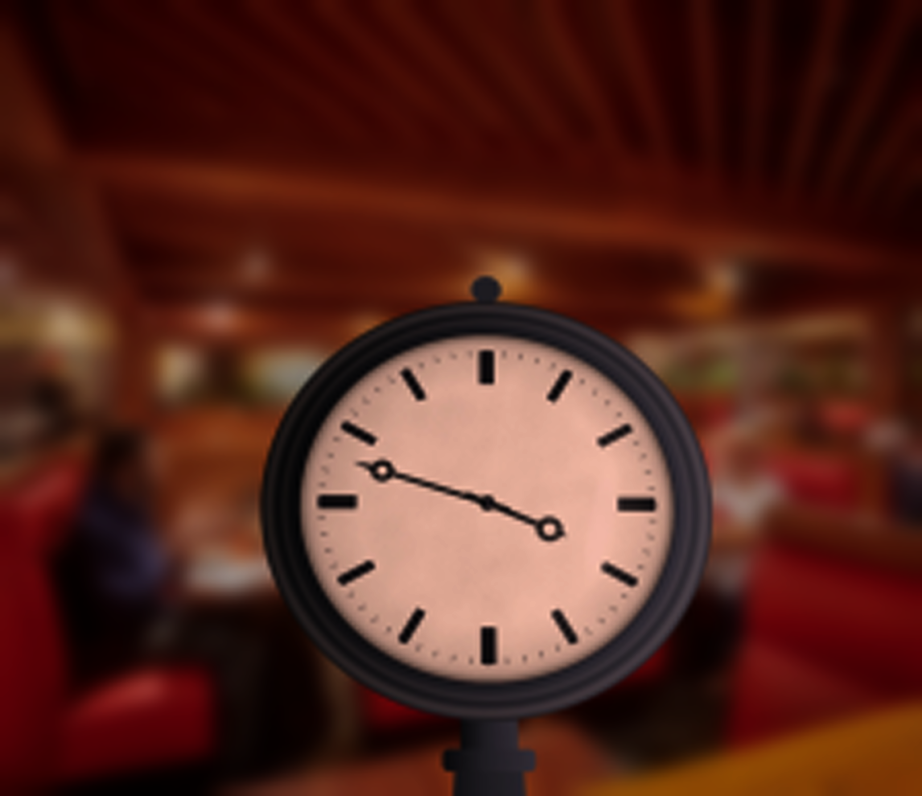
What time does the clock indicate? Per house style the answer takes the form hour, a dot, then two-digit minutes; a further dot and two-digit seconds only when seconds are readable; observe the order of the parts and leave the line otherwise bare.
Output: 3.48
